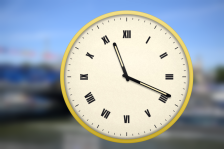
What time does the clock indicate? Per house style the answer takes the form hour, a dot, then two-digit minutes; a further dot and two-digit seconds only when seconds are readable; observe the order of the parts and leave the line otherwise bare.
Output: 11.19
